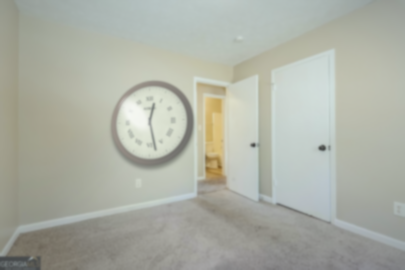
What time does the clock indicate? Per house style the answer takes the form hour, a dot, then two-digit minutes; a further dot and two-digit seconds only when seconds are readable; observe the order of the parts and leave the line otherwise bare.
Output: 12.28
